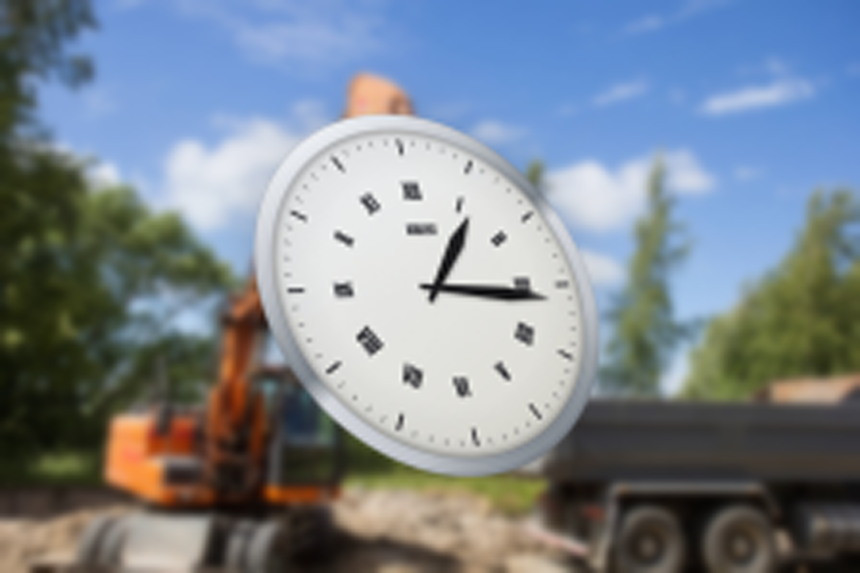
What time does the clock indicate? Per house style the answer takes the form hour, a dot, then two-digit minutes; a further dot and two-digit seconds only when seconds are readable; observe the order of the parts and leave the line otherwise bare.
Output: 1.16
